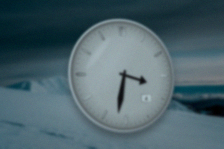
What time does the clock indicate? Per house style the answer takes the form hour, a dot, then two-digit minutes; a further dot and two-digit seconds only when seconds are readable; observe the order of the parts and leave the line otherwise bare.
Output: 3.32
